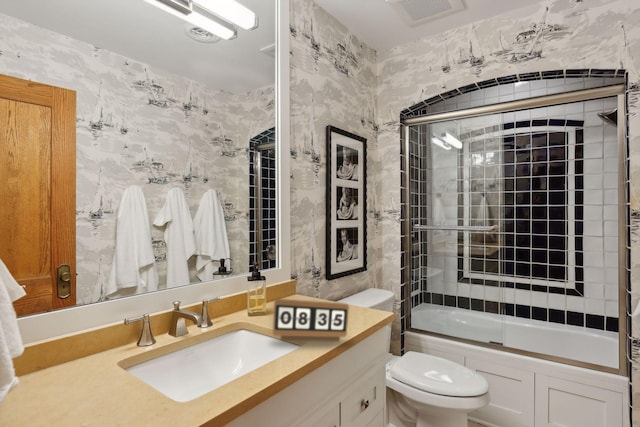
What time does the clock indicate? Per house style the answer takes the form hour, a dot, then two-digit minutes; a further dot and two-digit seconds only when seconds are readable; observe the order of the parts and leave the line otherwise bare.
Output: 8.35
